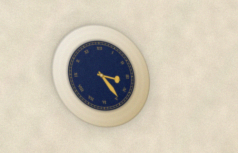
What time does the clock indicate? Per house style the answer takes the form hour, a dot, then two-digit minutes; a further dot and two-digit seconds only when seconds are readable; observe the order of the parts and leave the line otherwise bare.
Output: 3.24
